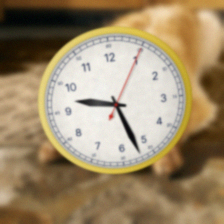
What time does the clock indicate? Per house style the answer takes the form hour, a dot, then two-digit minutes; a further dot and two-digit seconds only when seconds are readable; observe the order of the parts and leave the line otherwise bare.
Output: 9.27.05
